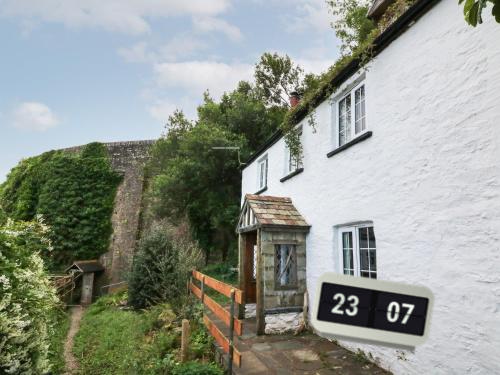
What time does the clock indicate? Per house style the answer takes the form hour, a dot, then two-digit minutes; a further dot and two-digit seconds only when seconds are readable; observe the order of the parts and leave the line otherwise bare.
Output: 23.07
